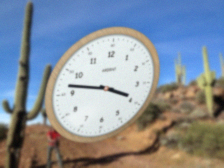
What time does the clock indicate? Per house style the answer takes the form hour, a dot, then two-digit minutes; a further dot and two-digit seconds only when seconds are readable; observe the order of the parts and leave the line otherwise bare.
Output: 3.47
